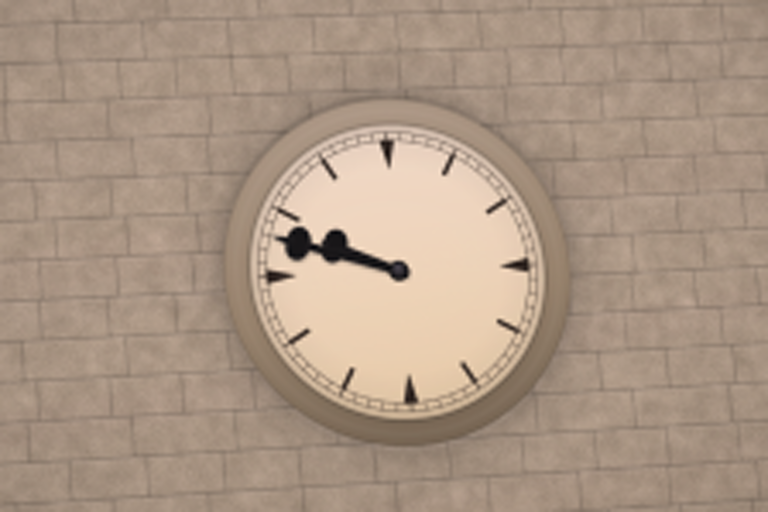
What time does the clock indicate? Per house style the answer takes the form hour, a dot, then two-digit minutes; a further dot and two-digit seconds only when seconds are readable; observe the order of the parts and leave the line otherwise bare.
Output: 9.48
